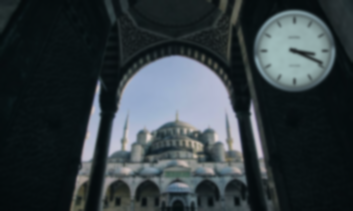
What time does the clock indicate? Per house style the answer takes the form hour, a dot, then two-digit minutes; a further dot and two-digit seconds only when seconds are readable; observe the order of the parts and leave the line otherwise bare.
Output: 3.19
